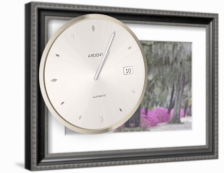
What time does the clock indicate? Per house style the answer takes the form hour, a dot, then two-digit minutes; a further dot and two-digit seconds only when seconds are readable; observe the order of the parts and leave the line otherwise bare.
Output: 1.05
